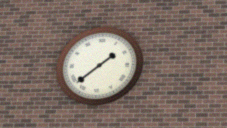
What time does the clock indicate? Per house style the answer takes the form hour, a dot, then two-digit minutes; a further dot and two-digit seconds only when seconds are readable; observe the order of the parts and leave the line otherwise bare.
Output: 1.38
